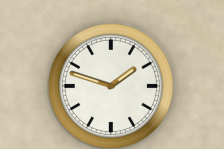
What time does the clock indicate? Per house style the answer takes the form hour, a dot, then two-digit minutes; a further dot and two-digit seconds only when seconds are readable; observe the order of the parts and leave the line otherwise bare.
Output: 1.48
